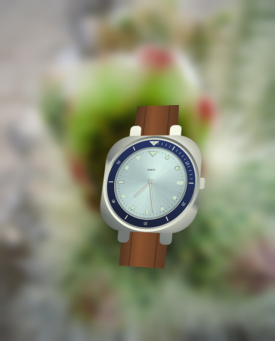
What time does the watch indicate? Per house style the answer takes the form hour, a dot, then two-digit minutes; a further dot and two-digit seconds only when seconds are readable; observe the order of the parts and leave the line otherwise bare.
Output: 7.28
